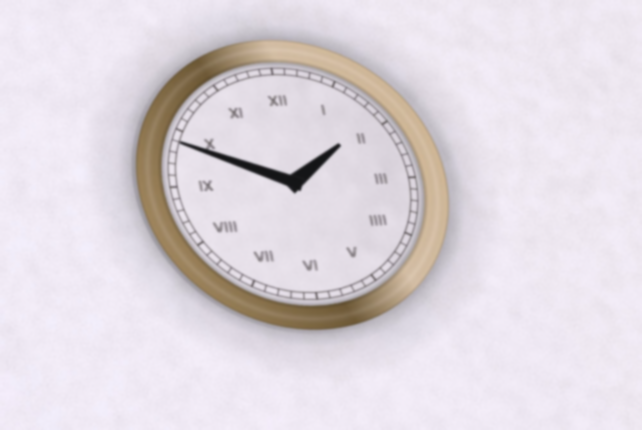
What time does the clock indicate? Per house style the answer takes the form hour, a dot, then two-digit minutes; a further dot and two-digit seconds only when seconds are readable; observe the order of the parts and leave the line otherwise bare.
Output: 1.49
